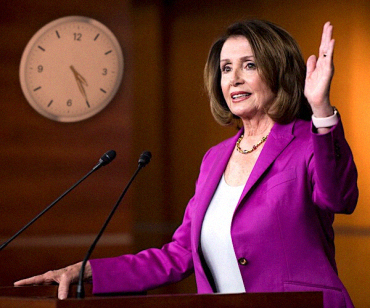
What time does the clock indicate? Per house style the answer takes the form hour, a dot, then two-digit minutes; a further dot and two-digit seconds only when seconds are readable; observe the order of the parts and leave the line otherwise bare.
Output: 4.25
